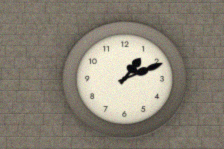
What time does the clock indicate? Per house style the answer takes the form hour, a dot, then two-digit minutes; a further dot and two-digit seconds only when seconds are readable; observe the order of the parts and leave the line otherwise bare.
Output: 1.11
